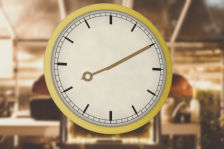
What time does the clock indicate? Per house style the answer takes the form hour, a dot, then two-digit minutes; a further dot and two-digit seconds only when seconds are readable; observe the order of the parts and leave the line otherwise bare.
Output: 8.10
